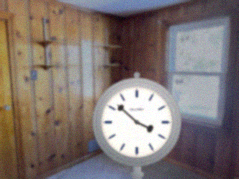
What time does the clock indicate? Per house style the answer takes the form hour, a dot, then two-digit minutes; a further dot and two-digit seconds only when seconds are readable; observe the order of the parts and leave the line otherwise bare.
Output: 3.52
